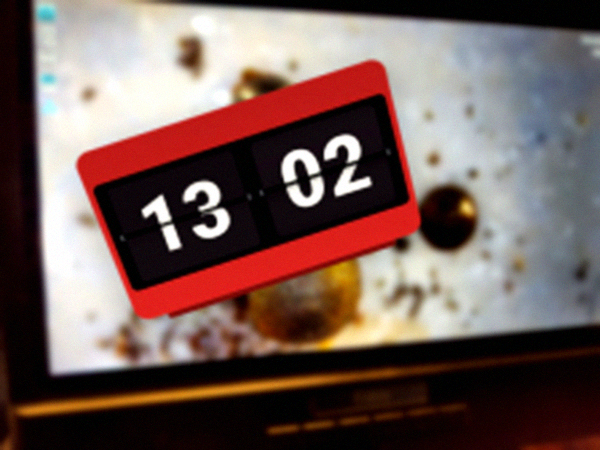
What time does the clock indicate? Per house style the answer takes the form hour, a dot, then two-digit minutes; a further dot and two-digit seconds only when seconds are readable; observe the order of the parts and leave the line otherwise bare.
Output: 13.02
